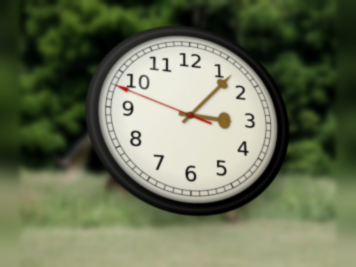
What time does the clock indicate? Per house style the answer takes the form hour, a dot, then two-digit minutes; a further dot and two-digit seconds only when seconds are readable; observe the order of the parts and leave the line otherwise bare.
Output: 3.06.48
